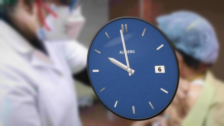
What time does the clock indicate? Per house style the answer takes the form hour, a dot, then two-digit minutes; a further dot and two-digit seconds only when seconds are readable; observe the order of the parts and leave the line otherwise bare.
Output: 9.59
